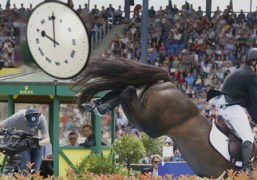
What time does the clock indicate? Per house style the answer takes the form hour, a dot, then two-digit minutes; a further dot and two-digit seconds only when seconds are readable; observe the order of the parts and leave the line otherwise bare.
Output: 10.01
